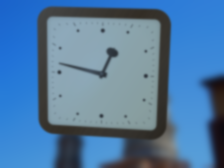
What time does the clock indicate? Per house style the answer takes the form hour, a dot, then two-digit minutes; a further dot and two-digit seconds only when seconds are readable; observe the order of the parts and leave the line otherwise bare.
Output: 12.47
